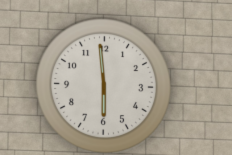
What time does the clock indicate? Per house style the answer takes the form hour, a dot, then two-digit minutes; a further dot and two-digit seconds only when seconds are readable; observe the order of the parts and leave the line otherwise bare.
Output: 5.59
